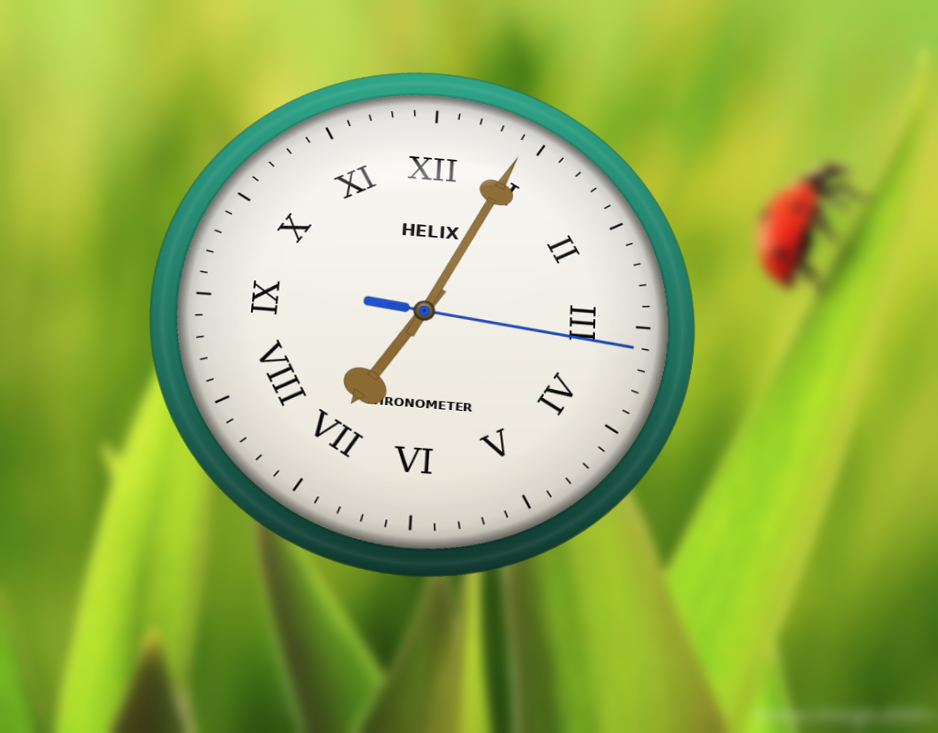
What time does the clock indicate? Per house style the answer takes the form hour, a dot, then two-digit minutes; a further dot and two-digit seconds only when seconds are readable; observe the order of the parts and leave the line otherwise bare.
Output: 7.04.16
